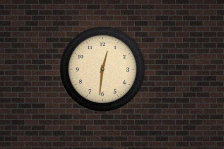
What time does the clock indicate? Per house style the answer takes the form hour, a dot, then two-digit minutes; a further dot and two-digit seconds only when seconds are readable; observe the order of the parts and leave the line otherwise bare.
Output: 12.31
